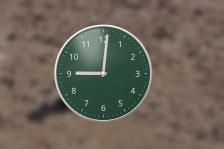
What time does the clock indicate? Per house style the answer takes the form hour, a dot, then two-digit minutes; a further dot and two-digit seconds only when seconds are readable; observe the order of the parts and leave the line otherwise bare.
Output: 9.01
